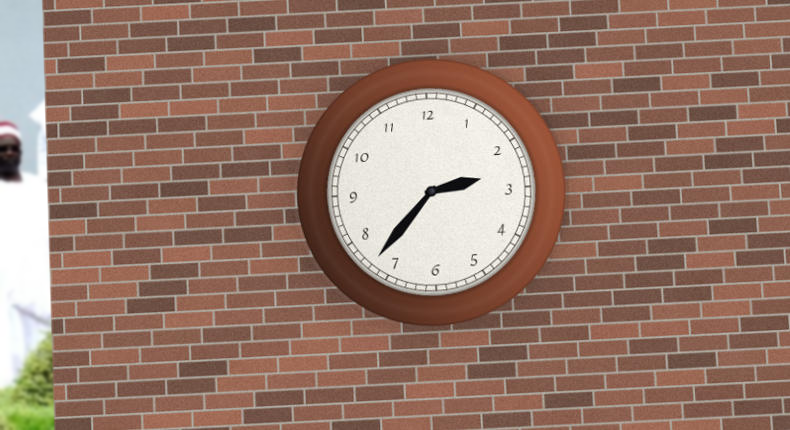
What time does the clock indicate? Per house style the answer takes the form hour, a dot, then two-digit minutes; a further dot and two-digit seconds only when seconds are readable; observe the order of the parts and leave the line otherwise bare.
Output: 2.37
